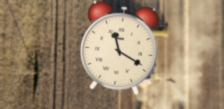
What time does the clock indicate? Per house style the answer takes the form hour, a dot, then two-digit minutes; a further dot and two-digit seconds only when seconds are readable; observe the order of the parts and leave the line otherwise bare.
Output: 11.19
